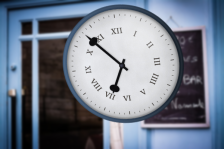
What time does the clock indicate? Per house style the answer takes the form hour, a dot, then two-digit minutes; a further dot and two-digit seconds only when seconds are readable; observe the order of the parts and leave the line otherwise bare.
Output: 6.53
